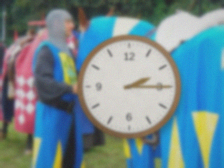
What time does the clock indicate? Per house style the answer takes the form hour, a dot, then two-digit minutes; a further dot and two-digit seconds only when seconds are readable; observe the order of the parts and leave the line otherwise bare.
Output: 2.15
